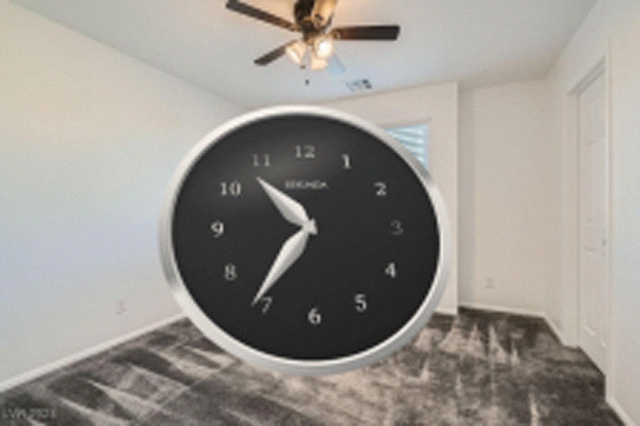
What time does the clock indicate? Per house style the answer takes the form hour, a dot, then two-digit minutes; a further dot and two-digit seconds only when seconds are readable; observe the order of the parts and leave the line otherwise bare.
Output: 10.36
